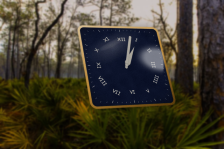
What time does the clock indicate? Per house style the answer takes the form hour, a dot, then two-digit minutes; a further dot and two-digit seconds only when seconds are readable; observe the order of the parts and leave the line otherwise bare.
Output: 1.03
